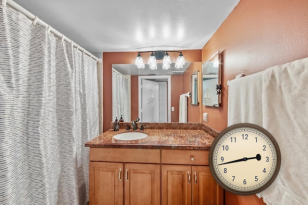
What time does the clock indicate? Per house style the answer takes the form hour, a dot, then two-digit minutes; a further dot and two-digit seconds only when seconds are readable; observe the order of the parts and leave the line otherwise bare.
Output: 2.43
